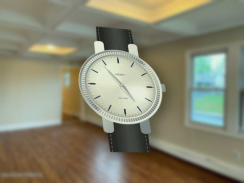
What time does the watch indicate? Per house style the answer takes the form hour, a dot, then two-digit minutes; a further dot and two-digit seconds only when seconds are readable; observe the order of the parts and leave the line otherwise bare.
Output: 4.54
